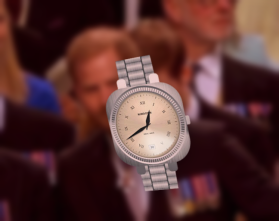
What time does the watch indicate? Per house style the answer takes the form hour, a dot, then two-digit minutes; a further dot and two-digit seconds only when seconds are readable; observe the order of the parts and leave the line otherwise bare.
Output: 12.41
